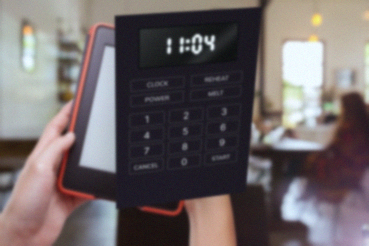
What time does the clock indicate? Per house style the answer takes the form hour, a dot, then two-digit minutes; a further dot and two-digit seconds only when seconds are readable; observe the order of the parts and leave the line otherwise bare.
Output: 11.04
